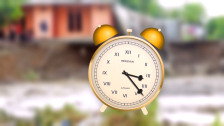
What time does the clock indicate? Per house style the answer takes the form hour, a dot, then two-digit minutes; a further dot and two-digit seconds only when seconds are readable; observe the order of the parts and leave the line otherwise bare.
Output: 3.23
